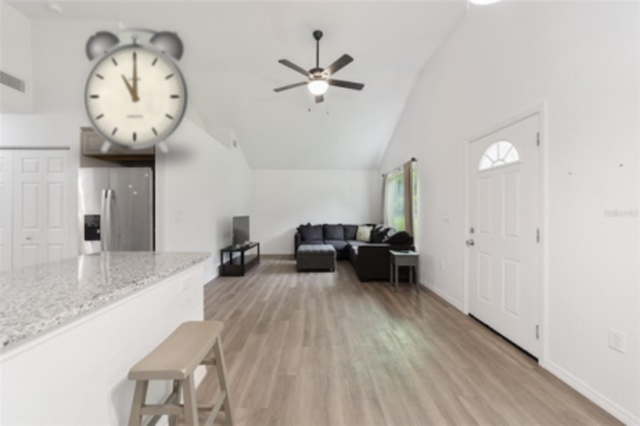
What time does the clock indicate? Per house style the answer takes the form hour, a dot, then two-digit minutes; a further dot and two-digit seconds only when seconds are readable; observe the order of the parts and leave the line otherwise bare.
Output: 11.00
